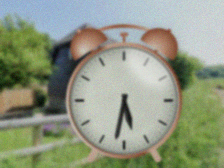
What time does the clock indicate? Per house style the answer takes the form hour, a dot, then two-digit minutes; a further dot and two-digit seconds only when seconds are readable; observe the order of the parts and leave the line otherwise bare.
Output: 5.32
